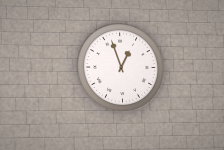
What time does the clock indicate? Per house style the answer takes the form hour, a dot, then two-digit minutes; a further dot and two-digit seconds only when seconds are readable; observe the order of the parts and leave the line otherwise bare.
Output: 12.57
